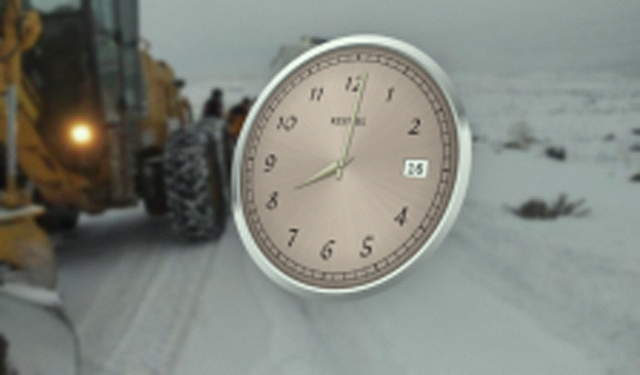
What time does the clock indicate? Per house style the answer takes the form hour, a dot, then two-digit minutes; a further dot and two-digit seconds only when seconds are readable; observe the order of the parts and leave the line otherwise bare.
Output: 8.01
